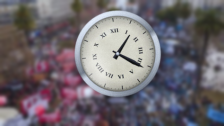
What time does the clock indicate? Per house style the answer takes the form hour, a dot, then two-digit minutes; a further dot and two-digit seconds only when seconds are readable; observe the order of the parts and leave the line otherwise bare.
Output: 1.21
